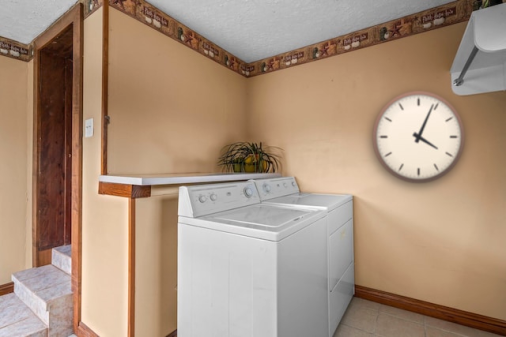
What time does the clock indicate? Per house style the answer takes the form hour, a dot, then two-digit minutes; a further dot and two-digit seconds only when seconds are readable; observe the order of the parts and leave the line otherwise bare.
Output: 4.04
